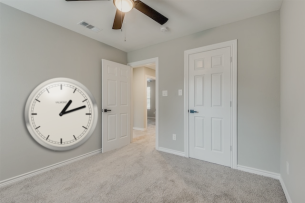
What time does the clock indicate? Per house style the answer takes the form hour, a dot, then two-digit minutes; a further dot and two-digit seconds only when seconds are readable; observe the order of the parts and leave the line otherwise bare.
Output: 1.12
